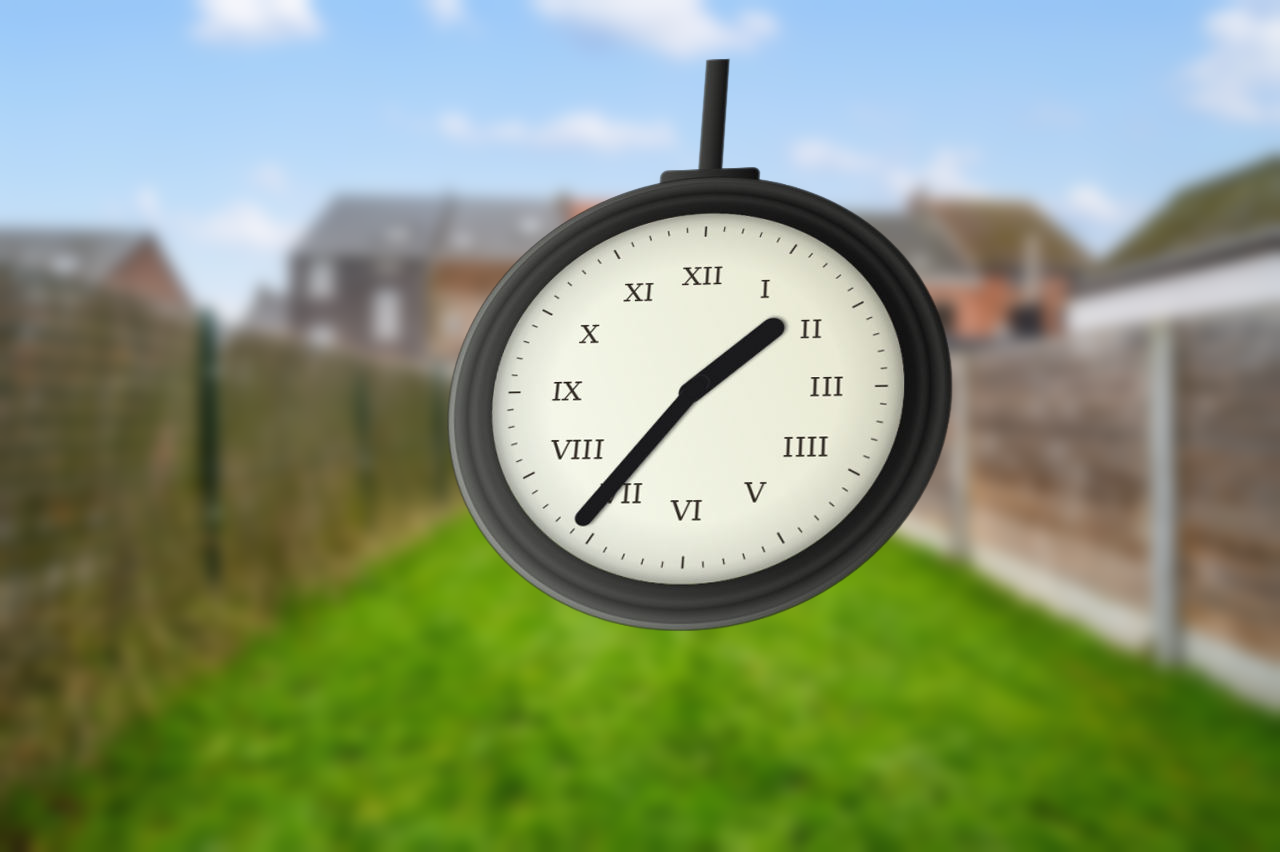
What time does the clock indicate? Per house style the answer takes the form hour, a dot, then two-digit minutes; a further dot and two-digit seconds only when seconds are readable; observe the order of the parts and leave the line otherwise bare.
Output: 1.36
